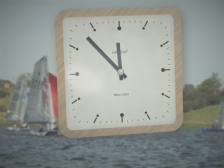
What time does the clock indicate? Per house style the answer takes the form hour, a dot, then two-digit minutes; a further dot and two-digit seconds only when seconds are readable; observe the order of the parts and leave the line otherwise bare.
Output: 11.53
